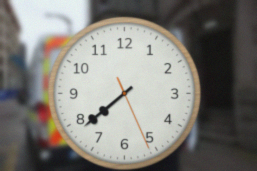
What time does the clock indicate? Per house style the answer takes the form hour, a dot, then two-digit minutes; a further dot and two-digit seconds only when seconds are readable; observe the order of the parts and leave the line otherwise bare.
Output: 7.38.26
